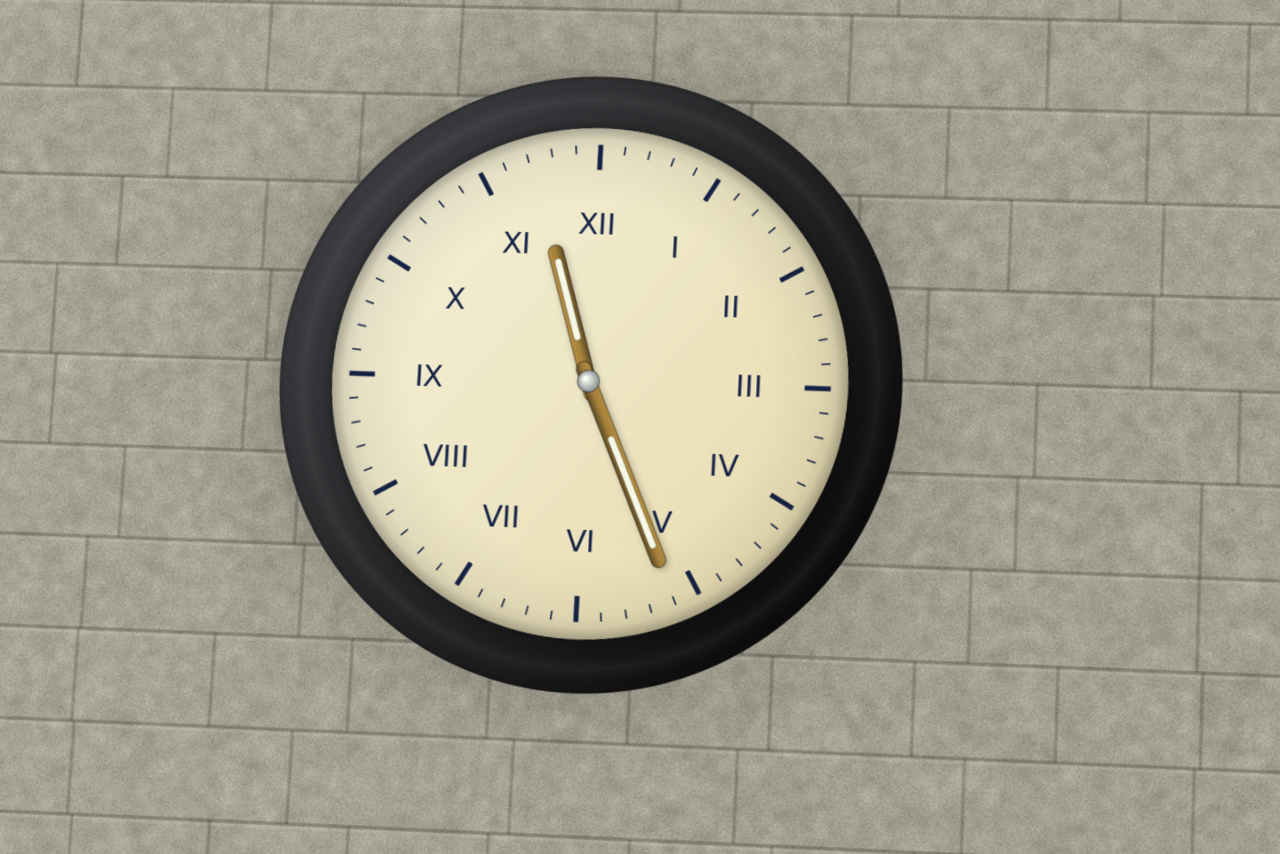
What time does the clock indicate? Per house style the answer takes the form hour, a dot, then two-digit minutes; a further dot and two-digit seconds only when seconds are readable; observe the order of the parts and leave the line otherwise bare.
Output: 11.26
